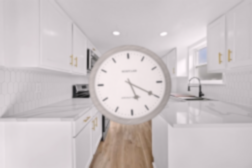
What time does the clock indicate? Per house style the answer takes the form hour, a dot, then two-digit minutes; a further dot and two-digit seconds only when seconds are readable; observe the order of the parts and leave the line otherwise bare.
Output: 5.20
